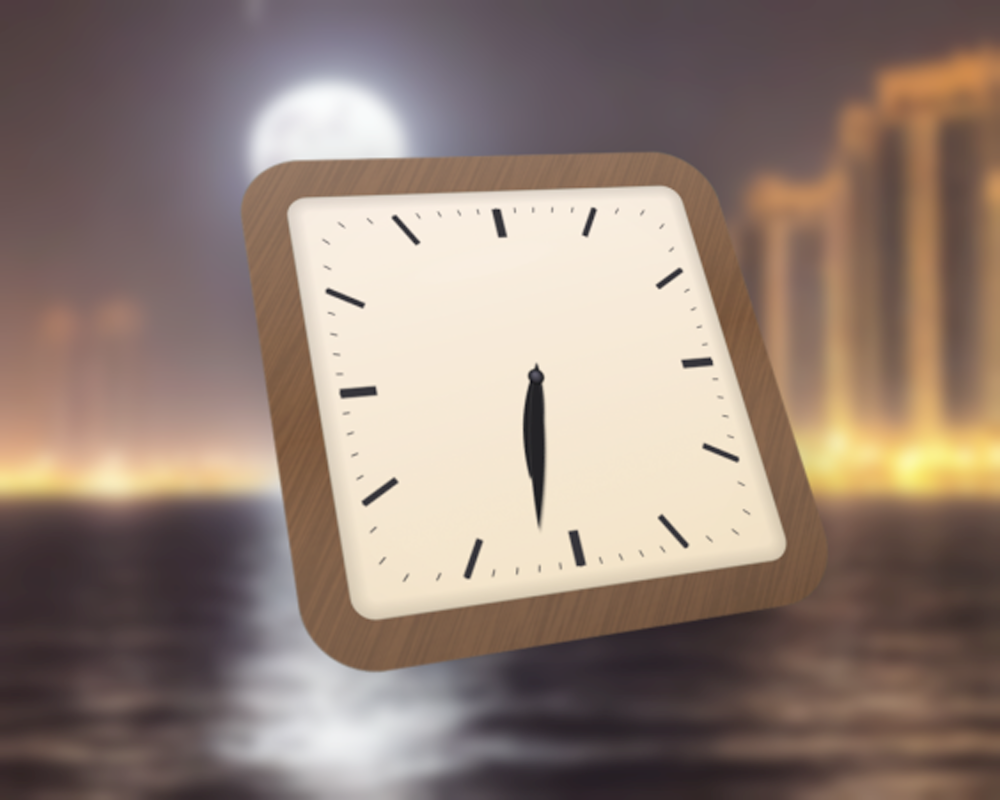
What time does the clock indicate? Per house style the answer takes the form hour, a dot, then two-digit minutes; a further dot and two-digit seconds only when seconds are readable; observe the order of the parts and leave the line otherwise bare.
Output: 6.32
